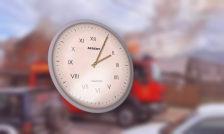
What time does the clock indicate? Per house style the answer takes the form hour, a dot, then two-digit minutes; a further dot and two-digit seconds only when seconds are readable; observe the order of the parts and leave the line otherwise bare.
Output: 2.05
